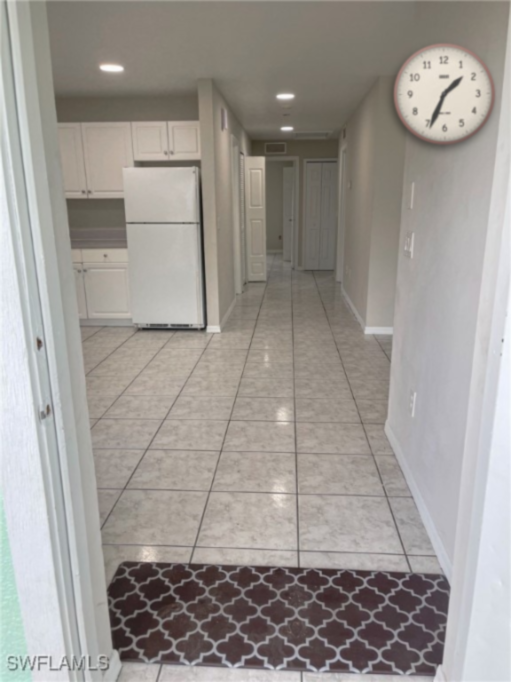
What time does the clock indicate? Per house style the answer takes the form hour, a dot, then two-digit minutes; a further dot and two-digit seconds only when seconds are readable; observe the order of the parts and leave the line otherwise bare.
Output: 1.34
